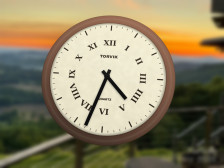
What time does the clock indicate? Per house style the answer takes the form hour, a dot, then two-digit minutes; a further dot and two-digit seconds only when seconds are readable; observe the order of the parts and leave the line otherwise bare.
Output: 4.33
